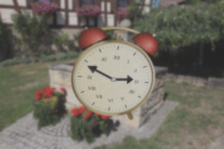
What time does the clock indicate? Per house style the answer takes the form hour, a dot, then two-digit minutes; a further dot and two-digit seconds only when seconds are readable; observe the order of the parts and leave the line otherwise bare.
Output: 2.49
